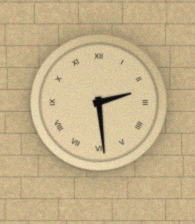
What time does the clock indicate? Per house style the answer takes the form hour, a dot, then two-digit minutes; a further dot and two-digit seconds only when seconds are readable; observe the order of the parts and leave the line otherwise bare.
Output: 2.29
